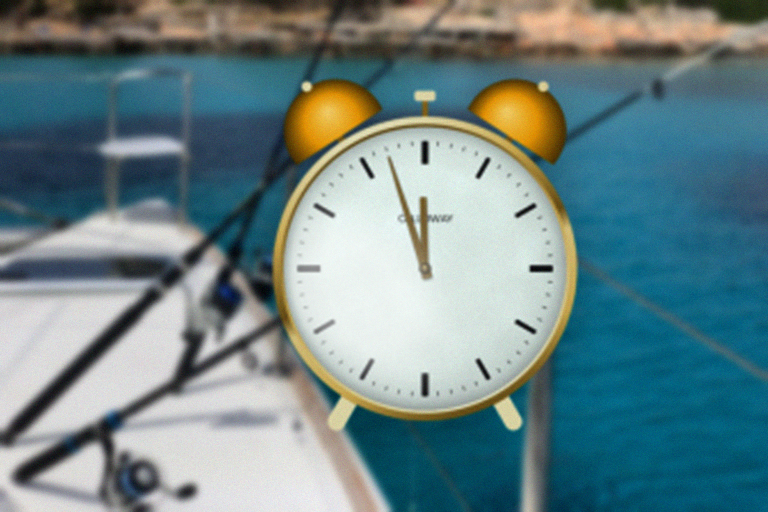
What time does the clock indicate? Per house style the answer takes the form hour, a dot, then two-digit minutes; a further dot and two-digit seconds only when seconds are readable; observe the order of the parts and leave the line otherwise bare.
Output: 11.57
